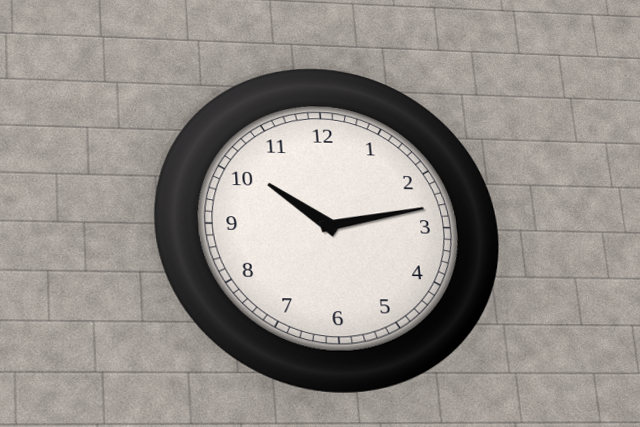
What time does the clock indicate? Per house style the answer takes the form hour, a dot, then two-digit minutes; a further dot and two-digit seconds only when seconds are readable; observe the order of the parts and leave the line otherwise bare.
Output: 10.13
